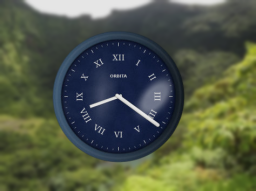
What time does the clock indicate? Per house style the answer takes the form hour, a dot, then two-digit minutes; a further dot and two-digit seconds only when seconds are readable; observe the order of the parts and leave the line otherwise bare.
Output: 8.21
